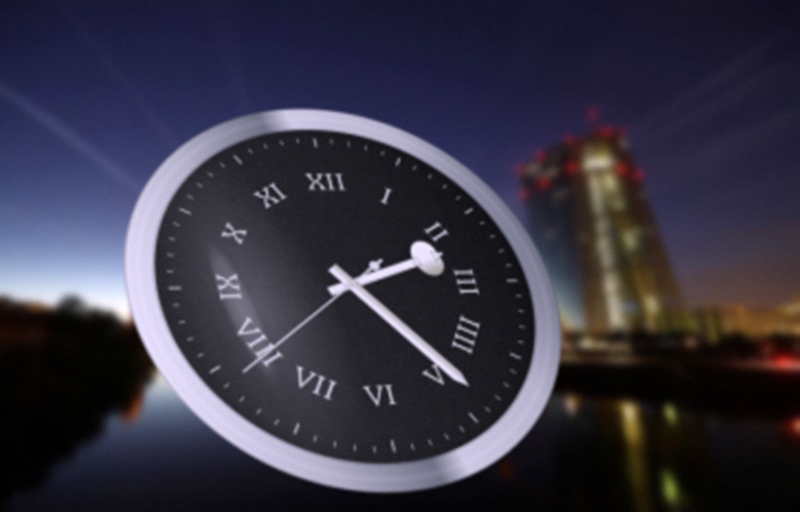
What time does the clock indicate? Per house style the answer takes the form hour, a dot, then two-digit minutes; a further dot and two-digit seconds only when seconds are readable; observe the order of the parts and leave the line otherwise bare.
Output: 2.23.39
